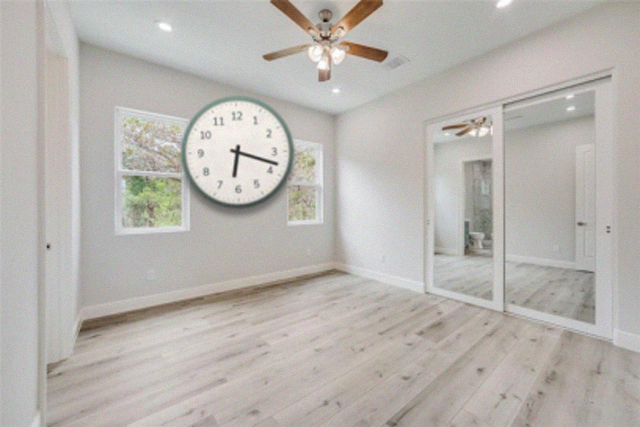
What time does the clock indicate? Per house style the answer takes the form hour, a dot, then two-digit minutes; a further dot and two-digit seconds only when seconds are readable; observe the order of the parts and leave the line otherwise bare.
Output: 6.18
